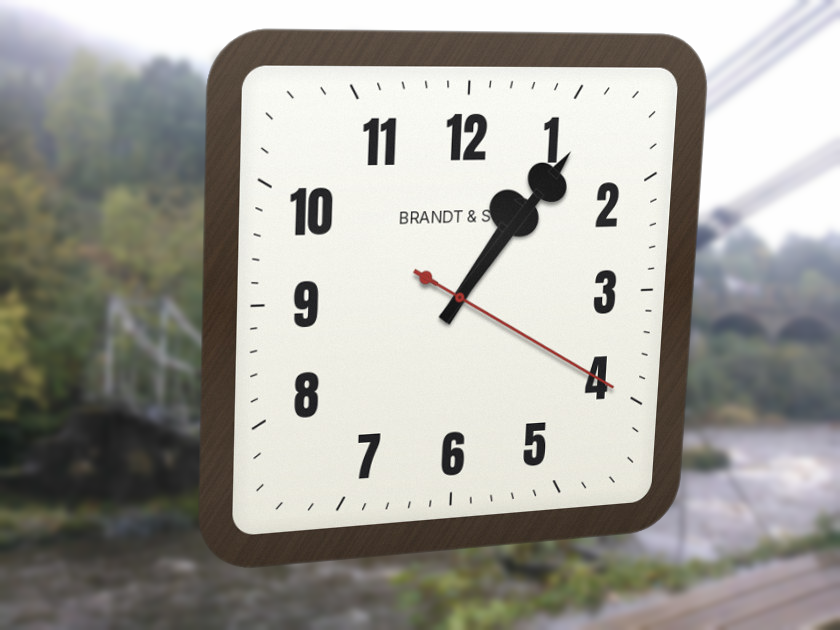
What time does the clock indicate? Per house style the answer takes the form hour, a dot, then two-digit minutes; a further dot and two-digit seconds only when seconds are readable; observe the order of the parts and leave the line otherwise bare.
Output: 1.06.20
